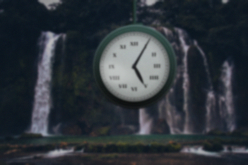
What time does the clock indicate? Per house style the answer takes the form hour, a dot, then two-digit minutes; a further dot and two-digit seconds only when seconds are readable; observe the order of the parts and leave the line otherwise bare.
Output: 5.05
